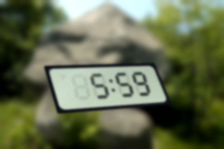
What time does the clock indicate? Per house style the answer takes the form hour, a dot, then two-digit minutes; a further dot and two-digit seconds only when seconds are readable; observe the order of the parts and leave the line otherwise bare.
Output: 5.59
